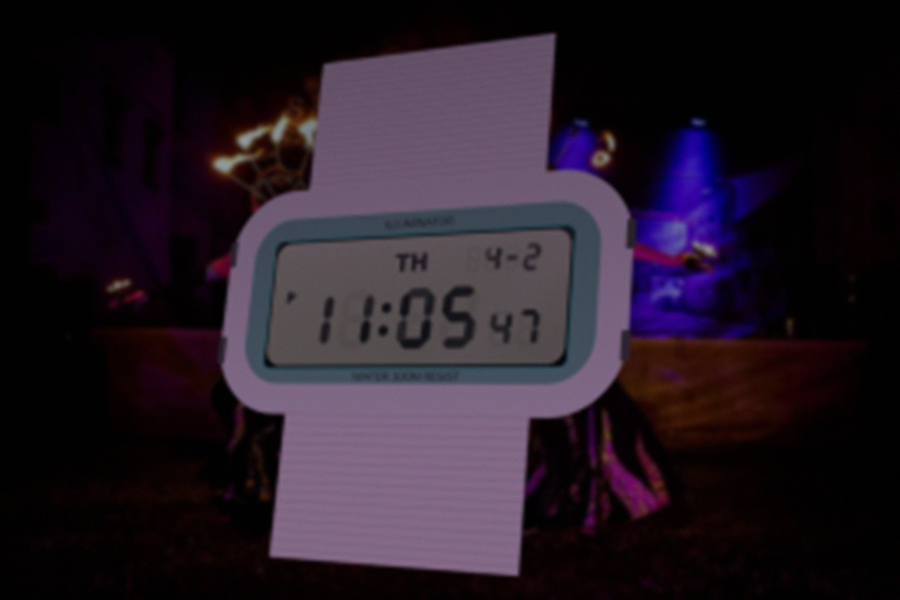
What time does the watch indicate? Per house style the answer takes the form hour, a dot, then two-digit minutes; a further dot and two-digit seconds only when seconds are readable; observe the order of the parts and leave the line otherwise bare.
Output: 11.05.47
